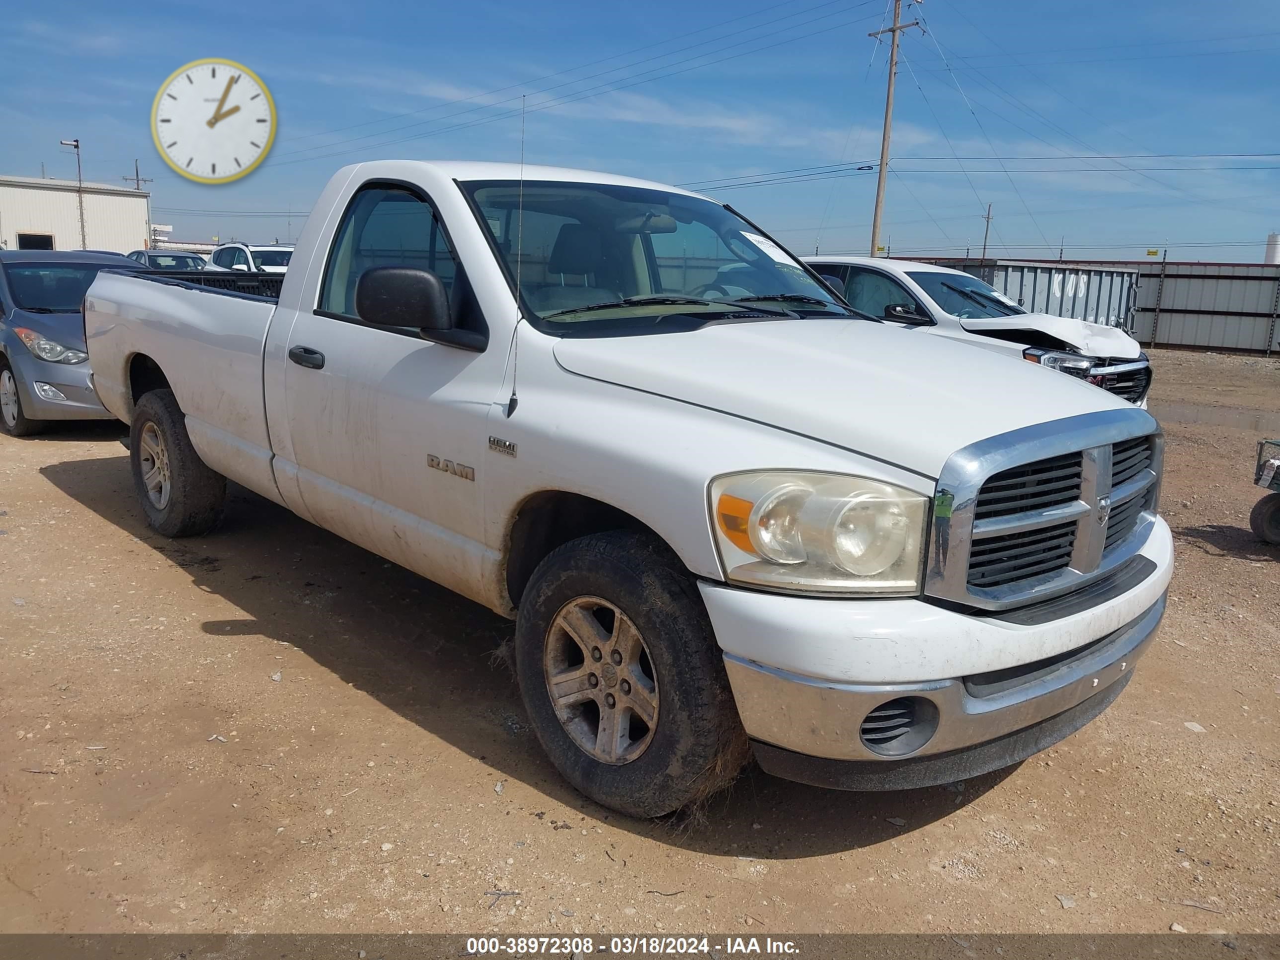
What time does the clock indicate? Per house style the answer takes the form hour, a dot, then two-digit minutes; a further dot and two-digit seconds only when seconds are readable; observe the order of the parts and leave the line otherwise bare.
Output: 2.04
